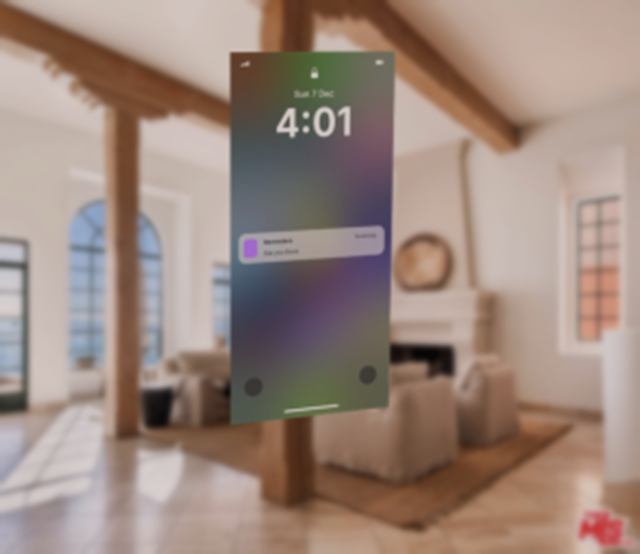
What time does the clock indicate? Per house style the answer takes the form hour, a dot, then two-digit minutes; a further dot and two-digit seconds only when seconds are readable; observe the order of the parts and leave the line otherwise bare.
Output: 4.01
